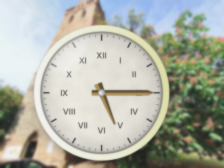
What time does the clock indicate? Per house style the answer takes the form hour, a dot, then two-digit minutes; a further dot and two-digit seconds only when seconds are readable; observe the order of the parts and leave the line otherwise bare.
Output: 5.15
